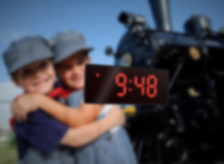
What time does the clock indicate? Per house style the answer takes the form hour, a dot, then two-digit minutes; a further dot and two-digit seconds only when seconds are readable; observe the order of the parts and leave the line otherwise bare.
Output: 9.48
